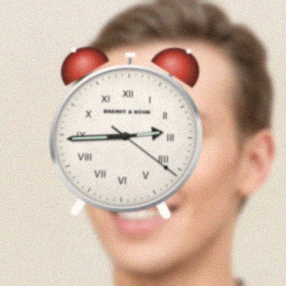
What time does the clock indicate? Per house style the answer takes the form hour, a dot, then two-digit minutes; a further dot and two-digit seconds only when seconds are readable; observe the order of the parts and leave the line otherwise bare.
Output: 2.44.21
